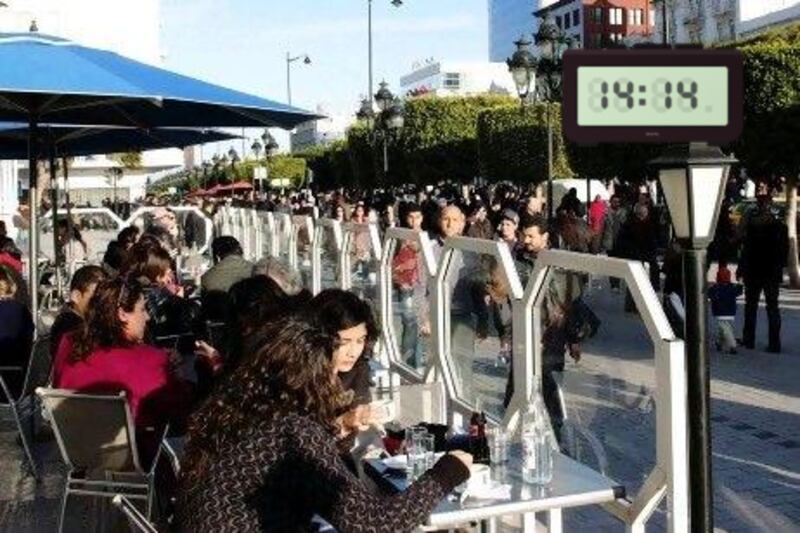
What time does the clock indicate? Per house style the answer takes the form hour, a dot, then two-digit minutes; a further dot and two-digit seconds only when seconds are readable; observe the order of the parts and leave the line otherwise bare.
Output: 14.14
